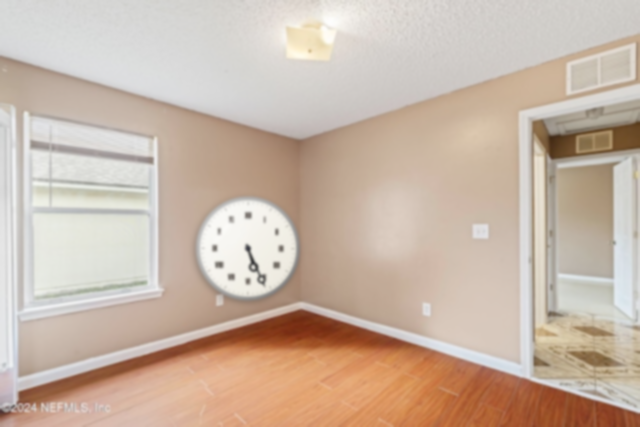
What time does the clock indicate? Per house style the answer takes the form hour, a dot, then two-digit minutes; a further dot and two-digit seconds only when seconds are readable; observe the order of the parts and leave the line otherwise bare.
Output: 5.26
